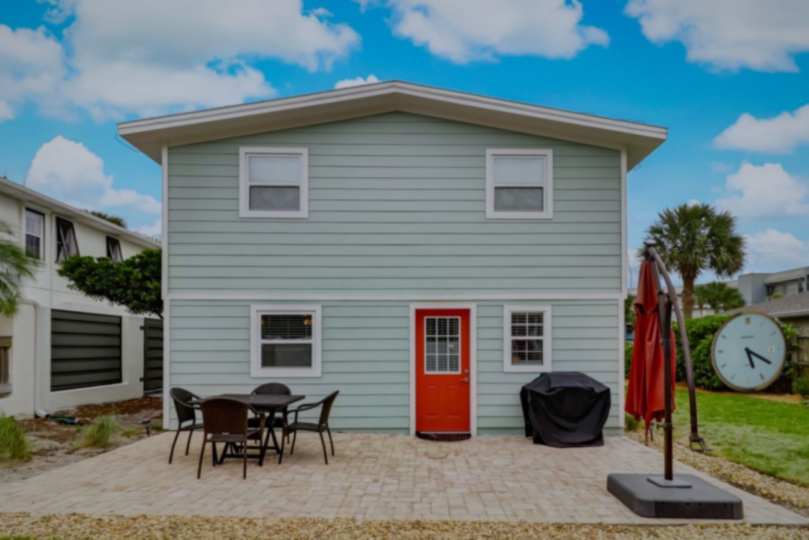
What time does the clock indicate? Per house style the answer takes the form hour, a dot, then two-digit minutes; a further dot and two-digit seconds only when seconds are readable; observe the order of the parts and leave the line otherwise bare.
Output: 5.20
